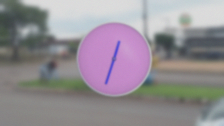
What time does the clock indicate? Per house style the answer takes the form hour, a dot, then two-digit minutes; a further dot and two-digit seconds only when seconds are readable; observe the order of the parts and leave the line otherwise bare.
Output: 12.33
